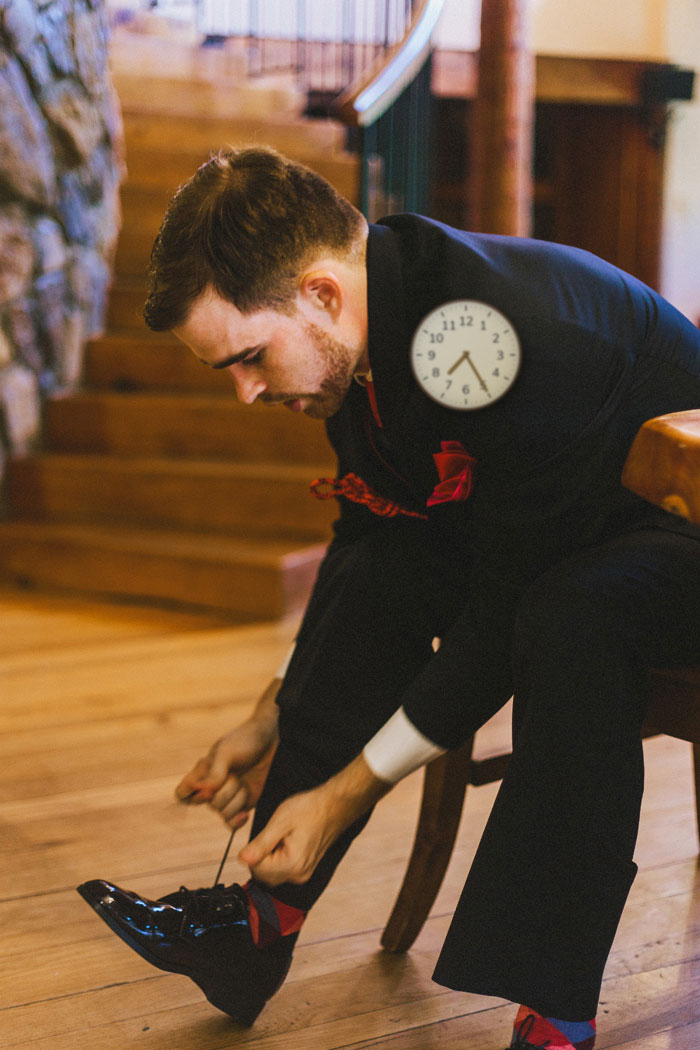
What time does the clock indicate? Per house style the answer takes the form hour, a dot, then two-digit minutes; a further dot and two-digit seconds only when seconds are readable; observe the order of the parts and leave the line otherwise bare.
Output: 7.25
